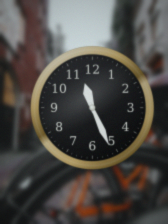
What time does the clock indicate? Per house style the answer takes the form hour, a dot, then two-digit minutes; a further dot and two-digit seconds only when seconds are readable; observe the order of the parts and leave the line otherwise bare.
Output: 11.26
